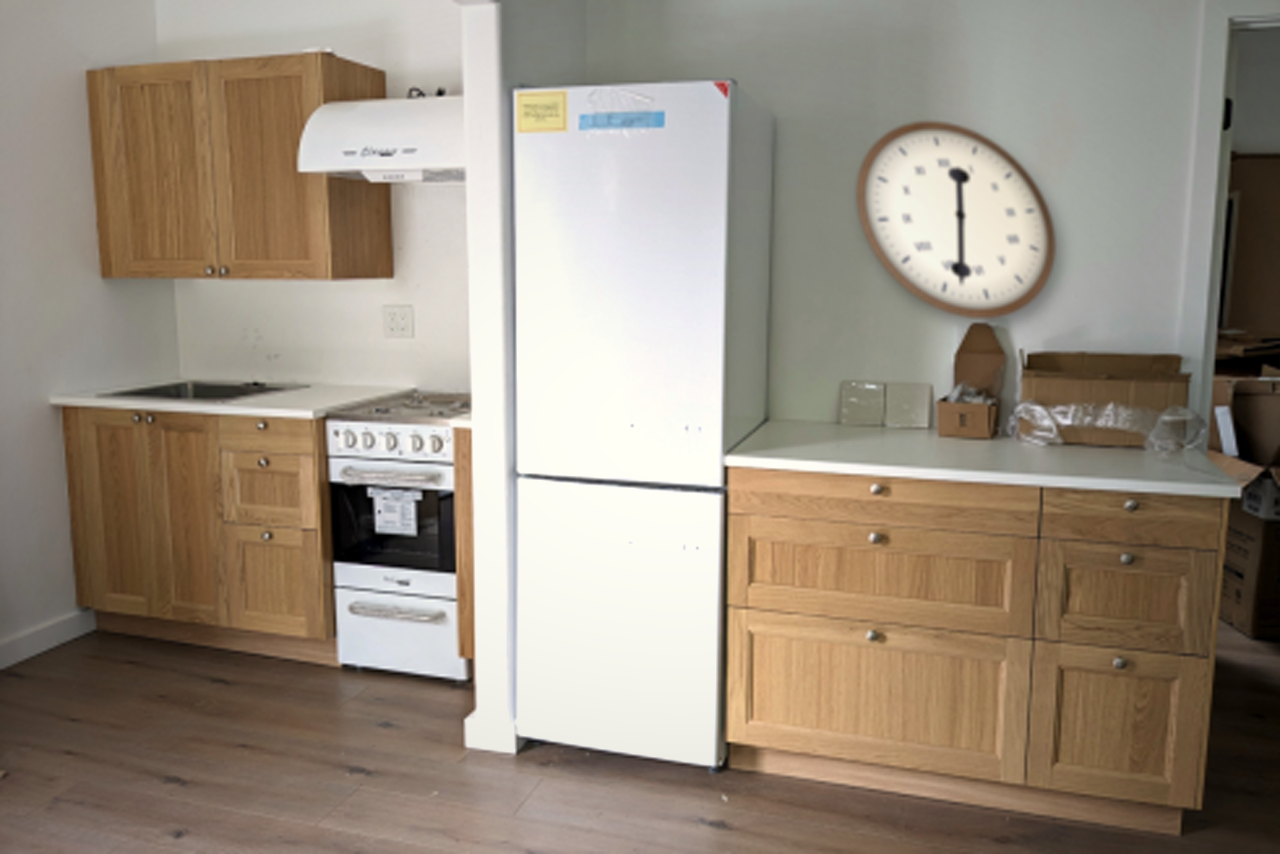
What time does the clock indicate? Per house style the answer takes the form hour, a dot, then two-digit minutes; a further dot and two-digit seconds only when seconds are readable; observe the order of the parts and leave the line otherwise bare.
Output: 12.33
